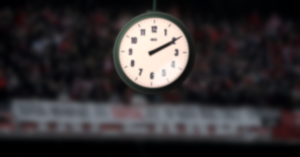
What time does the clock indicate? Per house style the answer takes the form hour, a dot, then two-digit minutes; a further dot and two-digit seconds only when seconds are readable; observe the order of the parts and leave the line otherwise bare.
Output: 2.10
